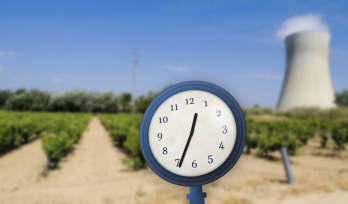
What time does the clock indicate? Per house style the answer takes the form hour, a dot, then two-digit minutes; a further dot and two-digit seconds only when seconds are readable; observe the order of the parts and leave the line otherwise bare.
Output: 12.34
